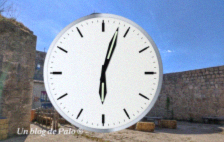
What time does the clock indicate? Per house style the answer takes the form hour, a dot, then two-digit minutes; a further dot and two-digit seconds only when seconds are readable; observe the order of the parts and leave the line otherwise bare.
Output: 6.03
